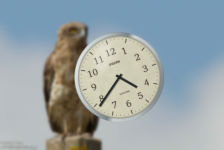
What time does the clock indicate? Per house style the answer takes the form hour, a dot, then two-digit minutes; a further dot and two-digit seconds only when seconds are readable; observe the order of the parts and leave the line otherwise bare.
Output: 4.39
